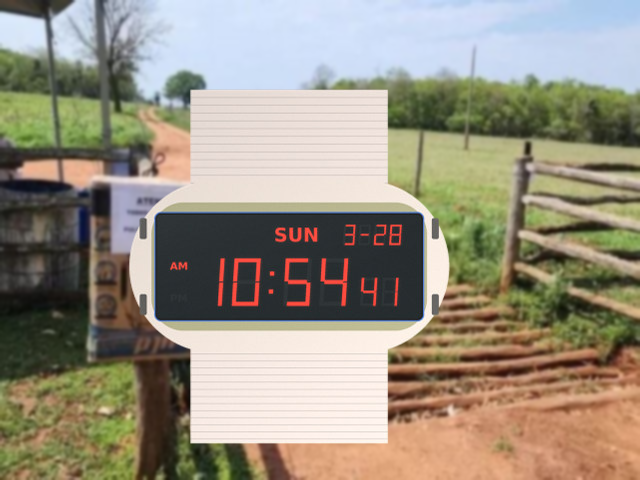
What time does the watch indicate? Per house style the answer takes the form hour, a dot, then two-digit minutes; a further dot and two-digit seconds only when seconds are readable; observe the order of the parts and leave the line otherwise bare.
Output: 10.54.41
